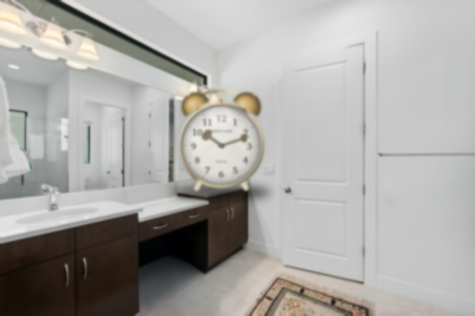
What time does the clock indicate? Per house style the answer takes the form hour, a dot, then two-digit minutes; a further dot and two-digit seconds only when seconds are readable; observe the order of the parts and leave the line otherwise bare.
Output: 10.12
